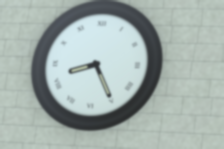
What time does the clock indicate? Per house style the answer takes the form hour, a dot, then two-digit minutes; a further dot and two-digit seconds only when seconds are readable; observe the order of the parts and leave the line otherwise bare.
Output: 8.25
